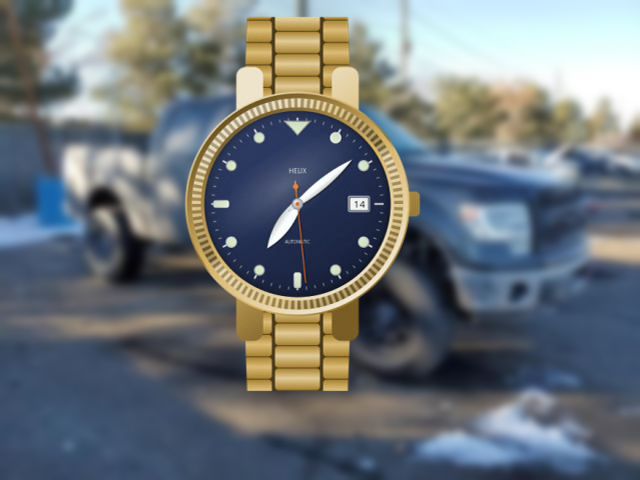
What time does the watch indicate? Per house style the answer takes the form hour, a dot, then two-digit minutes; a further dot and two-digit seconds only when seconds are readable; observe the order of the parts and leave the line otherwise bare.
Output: 7.08.29
